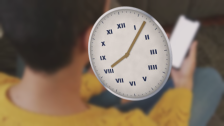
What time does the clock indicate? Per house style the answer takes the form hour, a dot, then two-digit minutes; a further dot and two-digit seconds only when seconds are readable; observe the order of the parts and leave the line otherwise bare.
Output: 8.07
